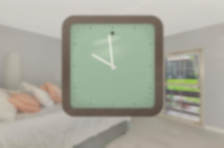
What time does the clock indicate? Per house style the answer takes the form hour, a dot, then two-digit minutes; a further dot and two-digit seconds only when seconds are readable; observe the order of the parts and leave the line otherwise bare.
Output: 9.59
